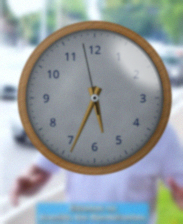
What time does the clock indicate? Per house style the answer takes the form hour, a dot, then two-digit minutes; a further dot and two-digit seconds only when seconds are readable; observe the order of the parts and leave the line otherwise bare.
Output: 5.33.58
